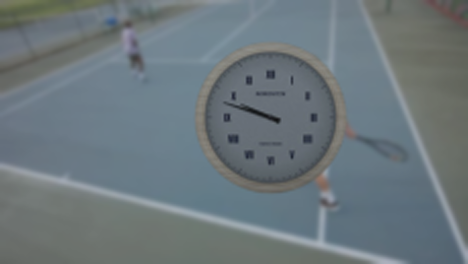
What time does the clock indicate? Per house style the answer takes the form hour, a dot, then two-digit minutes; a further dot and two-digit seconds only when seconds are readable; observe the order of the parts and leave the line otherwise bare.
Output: 9.48
